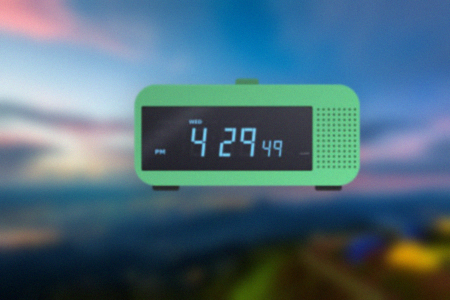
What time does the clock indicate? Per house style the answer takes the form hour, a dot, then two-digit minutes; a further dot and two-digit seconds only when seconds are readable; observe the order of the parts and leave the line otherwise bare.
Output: 4.29.49
